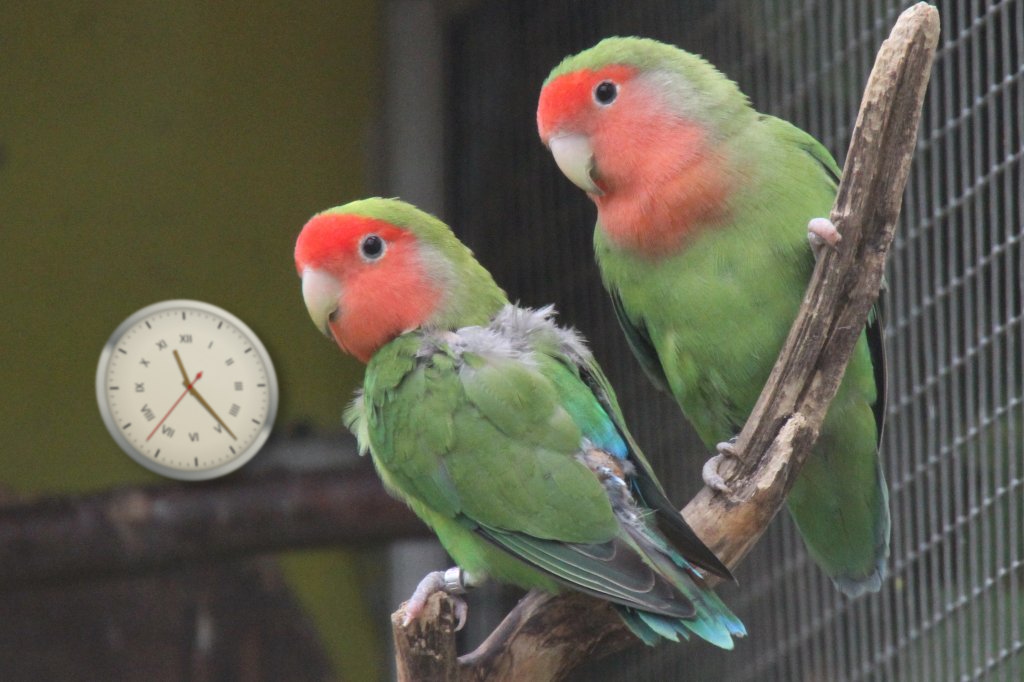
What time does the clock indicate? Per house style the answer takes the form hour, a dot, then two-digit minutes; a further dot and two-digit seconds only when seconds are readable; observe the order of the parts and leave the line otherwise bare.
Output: 11.23.37
